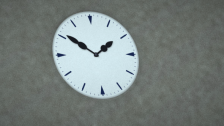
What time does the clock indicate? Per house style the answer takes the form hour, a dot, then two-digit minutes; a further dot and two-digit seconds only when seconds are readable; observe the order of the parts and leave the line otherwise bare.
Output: 1.51
